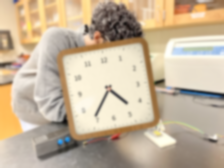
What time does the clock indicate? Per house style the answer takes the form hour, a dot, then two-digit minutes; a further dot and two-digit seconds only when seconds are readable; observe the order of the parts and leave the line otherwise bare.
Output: 4.36
